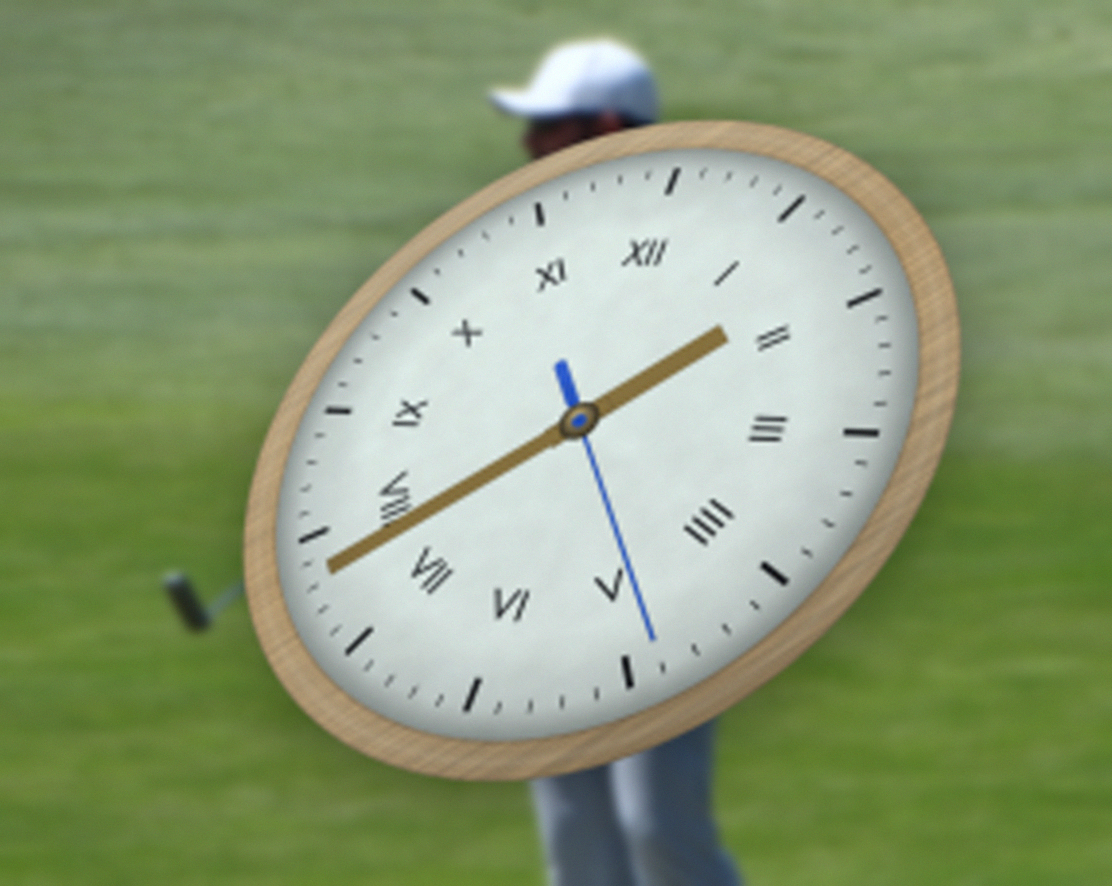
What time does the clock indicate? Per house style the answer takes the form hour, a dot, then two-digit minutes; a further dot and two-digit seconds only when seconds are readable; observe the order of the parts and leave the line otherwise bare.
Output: 1.38.24
